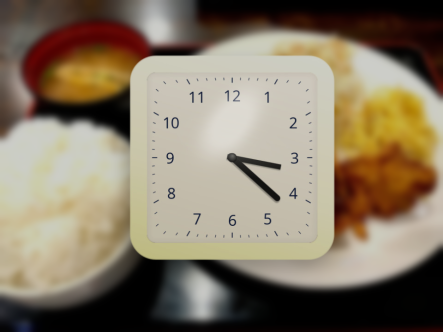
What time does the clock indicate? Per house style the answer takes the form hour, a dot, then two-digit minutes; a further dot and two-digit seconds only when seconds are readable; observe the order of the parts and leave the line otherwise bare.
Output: 3.22
